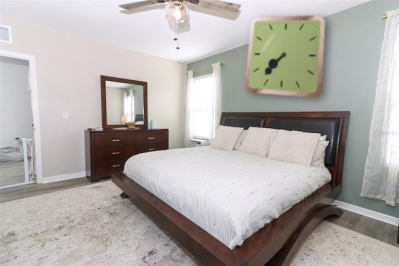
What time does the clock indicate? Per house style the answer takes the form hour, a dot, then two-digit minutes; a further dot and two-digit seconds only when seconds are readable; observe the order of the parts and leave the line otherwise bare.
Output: 7.37
